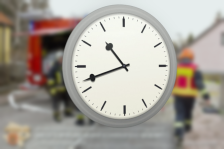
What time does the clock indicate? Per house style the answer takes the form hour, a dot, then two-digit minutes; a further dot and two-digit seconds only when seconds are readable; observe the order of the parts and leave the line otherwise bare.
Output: 10.42
